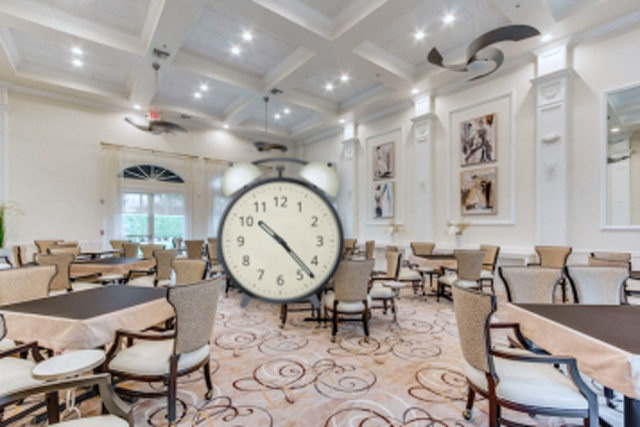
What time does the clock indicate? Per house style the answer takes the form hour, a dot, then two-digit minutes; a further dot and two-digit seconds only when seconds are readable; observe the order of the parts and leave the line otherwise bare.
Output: 10.23
